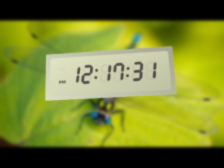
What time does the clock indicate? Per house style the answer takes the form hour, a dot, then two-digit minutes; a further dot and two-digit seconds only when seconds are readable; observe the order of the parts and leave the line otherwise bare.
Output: 12.17.31
